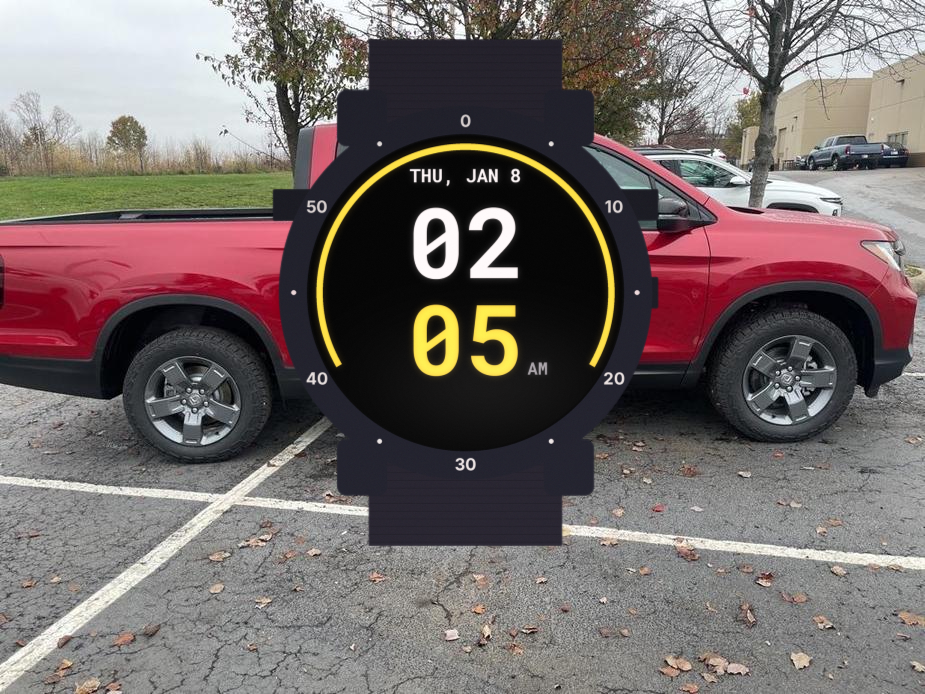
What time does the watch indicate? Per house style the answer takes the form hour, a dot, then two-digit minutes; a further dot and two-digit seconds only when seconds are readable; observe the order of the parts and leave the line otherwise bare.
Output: 2.05
